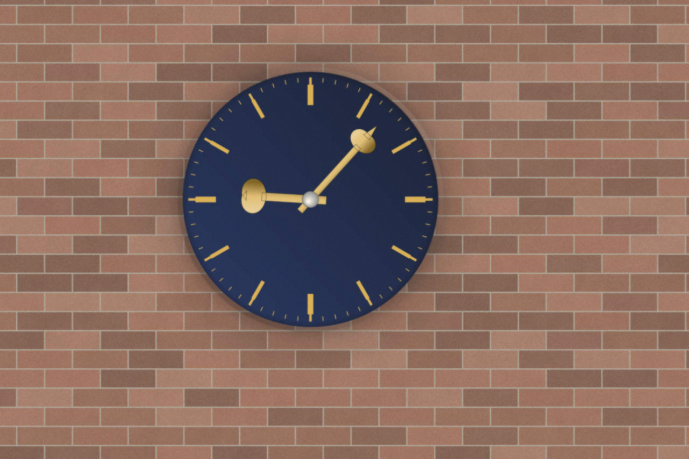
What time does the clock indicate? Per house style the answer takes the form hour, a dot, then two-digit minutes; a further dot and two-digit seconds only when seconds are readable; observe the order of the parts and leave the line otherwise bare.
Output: 9.07
